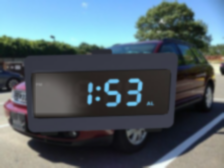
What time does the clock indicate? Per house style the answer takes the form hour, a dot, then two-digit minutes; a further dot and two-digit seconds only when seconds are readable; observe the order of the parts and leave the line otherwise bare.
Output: 1.53
